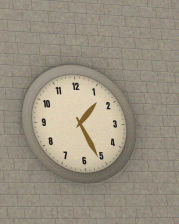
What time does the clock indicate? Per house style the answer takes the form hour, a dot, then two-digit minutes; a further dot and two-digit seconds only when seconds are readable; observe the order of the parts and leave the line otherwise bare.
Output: 1.26
